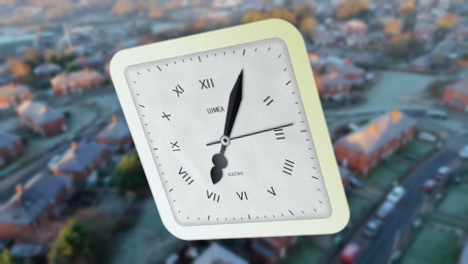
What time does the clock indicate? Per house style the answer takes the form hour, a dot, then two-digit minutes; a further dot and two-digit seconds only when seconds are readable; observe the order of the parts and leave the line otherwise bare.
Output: 7.05.14
